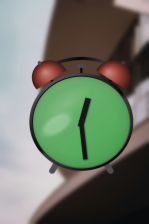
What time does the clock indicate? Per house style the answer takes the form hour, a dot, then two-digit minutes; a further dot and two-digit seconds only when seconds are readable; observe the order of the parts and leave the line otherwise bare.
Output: 12.29
